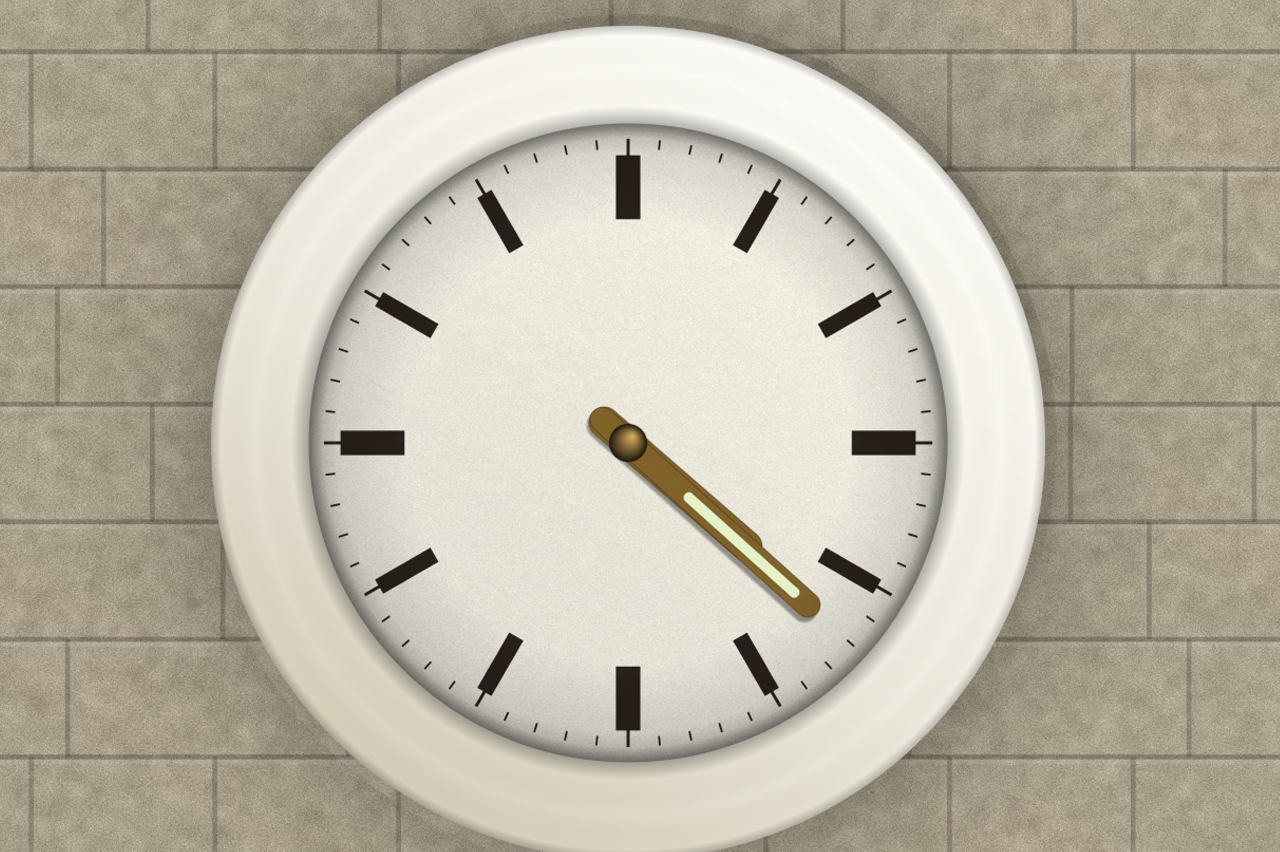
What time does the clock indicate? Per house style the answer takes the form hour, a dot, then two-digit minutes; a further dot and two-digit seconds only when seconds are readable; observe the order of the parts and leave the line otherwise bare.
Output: 4.22
